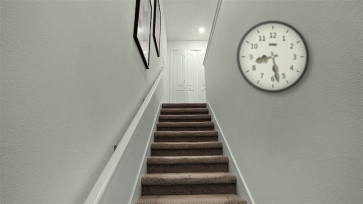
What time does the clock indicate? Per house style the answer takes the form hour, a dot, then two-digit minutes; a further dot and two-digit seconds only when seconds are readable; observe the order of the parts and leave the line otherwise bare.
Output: 8.28
